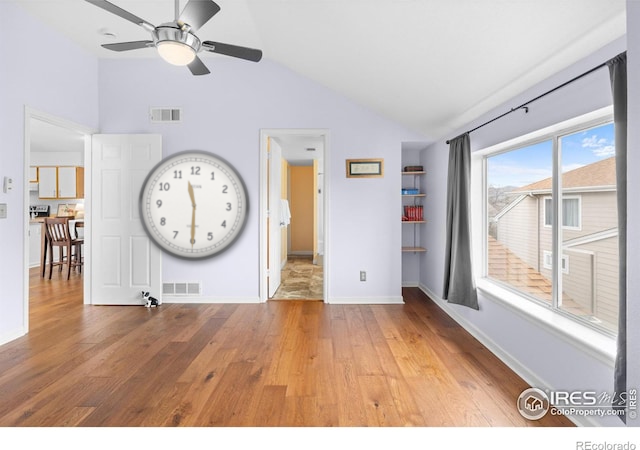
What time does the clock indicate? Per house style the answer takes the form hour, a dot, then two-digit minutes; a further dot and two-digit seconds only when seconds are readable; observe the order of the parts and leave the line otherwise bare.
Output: 11.30
